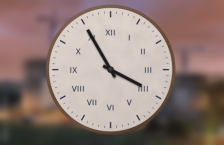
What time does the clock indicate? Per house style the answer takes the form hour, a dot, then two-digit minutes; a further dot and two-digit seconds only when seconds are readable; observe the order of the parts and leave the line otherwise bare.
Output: 3.55
